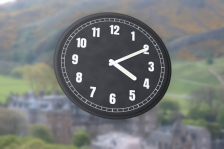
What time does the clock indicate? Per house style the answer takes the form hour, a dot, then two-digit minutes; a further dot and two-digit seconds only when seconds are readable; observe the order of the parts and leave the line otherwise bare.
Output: 4.10
